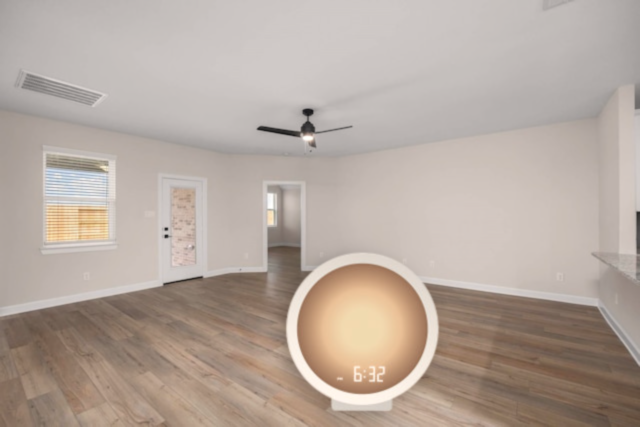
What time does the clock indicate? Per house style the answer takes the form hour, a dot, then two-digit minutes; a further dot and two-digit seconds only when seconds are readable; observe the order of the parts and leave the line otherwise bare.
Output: 6.32
